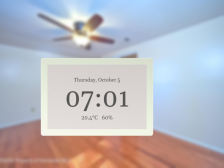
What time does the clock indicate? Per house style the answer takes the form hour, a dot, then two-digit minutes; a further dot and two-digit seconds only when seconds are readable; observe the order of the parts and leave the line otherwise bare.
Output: 7.01
